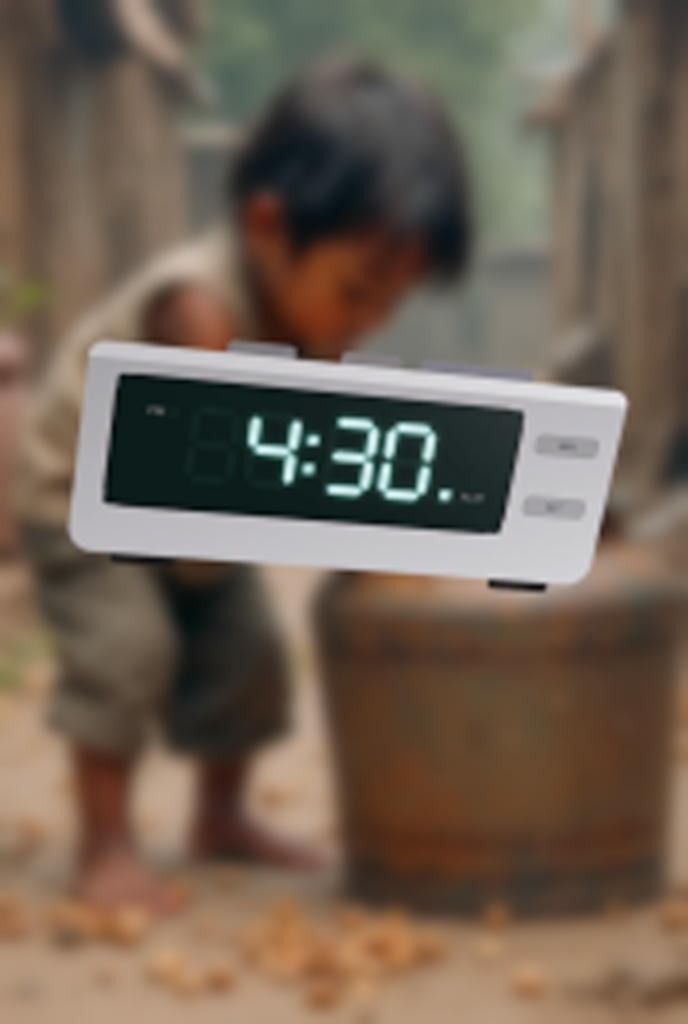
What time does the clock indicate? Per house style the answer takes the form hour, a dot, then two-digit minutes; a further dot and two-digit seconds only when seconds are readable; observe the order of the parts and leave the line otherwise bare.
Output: 4.30
